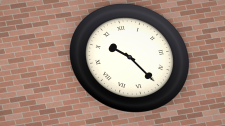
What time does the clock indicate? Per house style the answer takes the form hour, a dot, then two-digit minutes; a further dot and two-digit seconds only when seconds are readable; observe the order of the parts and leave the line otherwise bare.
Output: 10.25
